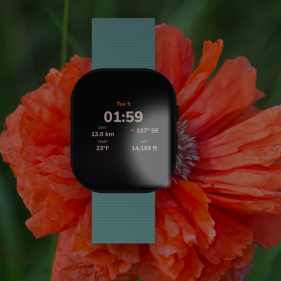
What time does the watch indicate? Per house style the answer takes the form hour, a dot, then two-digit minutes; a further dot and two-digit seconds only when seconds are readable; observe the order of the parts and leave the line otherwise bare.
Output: 1.59
